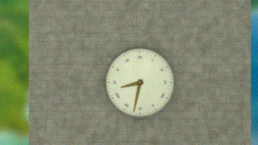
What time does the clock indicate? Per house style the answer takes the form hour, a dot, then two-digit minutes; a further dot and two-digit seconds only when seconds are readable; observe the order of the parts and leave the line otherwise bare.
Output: 8.32
